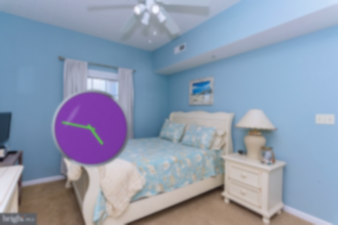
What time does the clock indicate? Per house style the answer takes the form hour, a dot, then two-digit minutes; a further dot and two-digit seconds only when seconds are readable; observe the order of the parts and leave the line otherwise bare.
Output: 4.47
